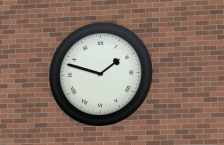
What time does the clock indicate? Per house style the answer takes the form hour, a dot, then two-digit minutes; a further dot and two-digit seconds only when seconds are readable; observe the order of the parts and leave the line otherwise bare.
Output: 1.48
